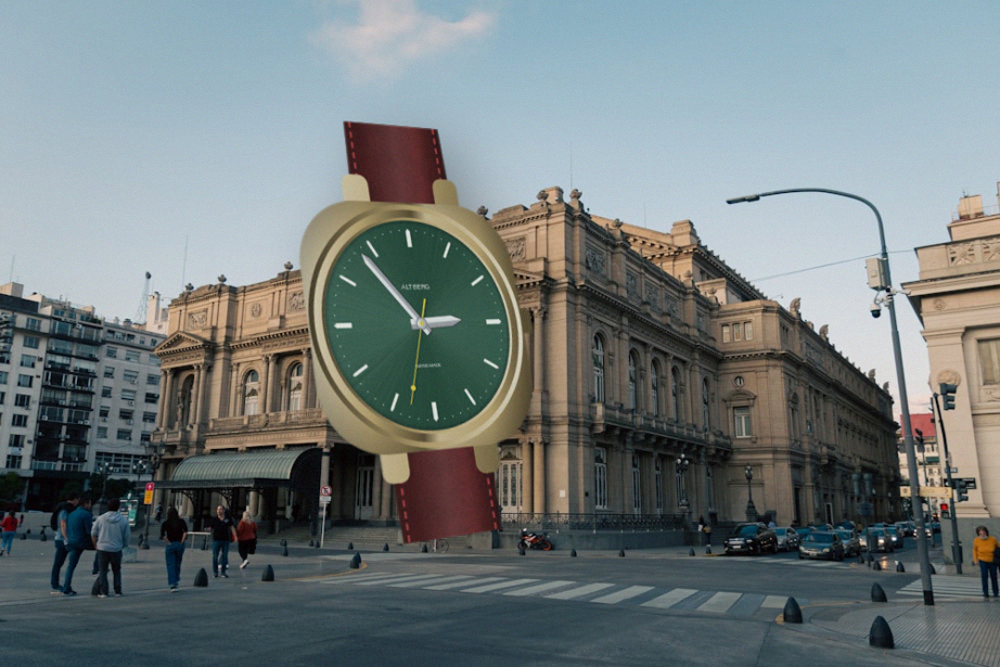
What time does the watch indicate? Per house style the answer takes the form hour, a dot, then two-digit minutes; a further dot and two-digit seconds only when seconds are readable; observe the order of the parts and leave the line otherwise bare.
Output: 2.53.33
